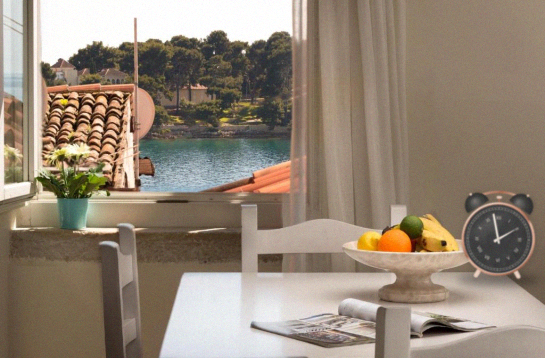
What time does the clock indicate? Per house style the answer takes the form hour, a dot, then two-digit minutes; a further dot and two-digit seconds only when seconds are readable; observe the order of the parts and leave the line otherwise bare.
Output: 1.58
